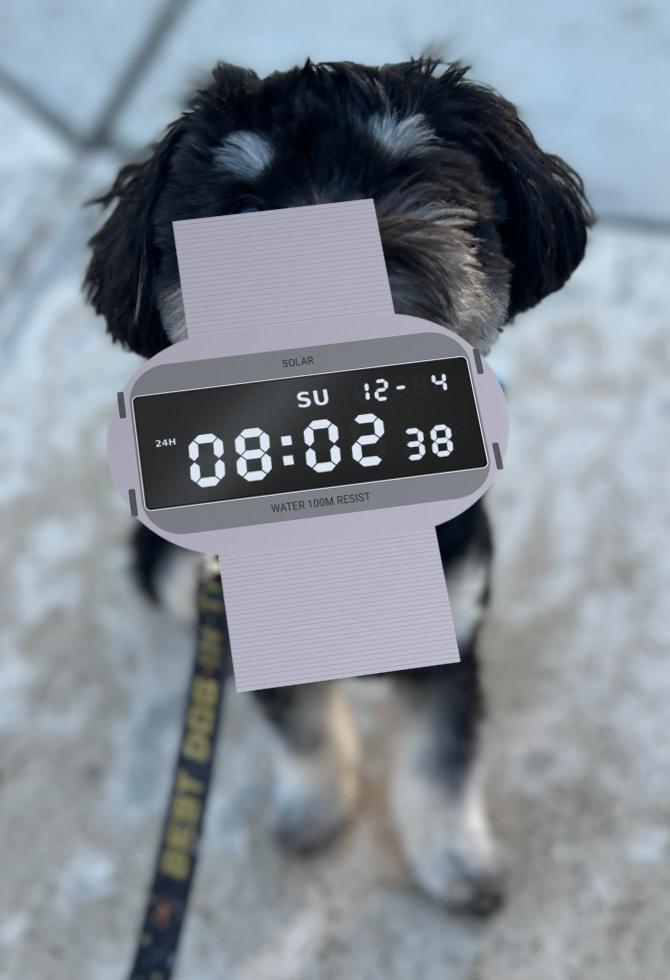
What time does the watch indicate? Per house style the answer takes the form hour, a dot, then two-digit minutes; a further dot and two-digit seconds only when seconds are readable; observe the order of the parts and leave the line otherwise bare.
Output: 8.02.38
